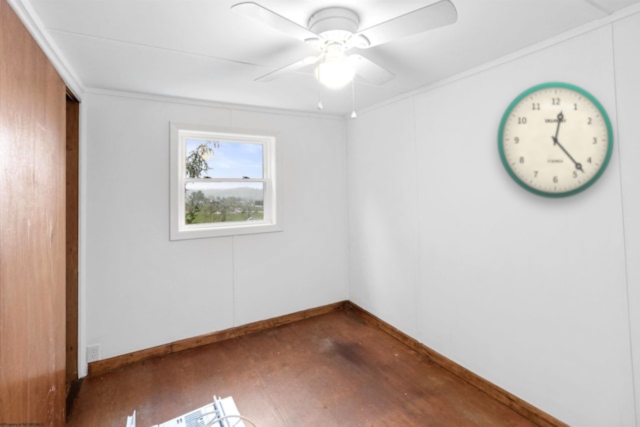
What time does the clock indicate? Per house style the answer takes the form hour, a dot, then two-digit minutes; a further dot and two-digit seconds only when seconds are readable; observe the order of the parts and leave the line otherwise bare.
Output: 12.23
